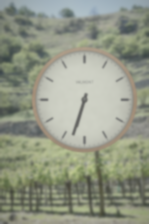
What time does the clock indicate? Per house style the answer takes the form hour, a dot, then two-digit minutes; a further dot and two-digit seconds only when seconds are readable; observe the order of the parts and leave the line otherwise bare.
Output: 6.33
